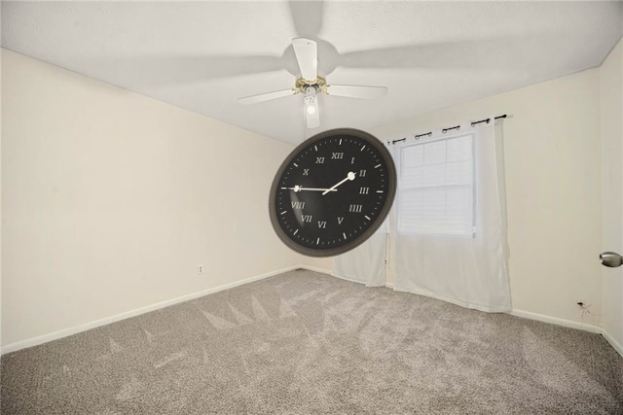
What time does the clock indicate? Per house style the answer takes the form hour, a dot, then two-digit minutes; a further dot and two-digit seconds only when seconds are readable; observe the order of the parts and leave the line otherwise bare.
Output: 1.45
